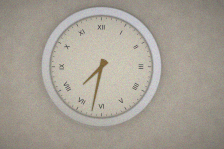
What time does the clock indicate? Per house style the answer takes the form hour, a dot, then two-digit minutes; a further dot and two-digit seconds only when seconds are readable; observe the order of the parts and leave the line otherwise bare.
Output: 7.32
